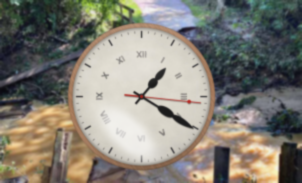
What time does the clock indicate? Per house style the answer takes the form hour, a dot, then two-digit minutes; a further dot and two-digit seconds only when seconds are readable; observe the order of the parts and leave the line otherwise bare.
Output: 1.20.16
